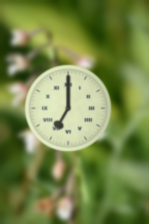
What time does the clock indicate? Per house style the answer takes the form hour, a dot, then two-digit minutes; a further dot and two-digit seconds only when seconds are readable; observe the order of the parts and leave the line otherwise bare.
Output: 7.00
